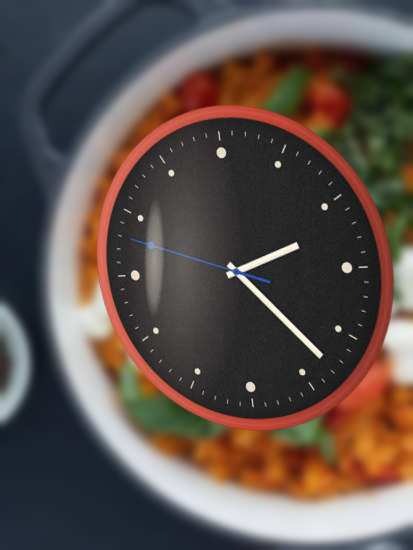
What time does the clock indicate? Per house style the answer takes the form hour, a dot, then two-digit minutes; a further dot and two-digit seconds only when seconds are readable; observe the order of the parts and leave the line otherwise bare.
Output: 2.22.48
